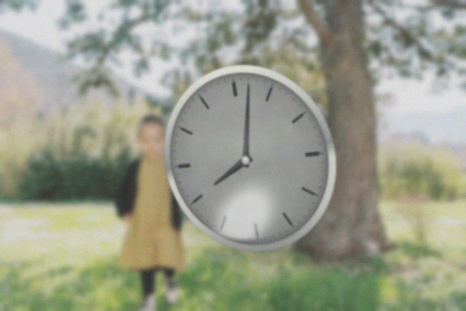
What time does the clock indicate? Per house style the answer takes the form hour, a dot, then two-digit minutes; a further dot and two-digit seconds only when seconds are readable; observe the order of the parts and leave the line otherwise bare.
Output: 8.02
